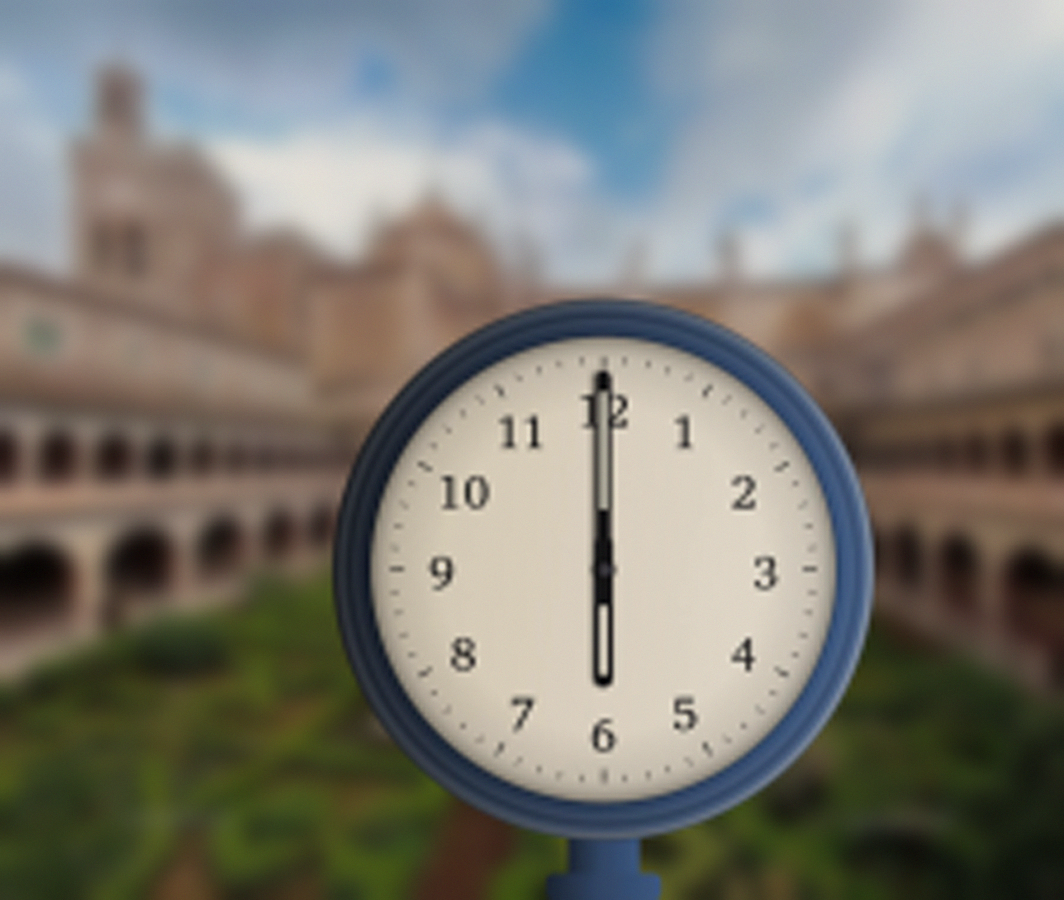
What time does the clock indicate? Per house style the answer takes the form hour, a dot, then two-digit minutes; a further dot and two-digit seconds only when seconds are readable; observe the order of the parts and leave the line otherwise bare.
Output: 6.00
